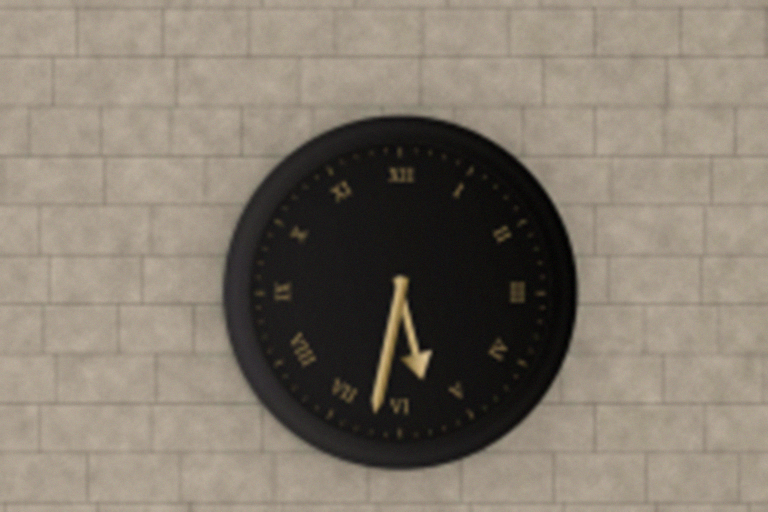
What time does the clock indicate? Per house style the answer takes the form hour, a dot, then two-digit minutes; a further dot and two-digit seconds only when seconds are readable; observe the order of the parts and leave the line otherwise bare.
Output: 5.32
